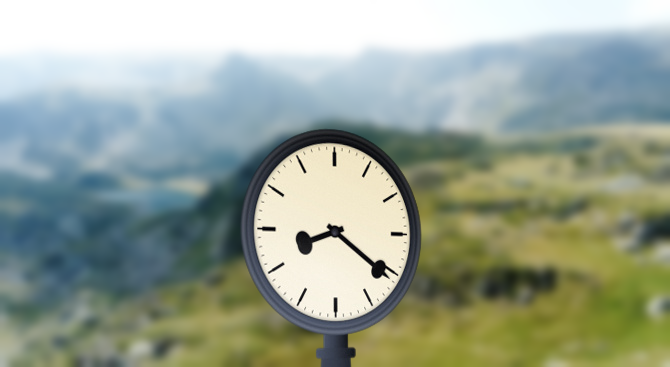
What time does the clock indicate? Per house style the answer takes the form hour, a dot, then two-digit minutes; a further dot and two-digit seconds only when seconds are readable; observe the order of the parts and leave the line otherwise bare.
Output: 8.21
